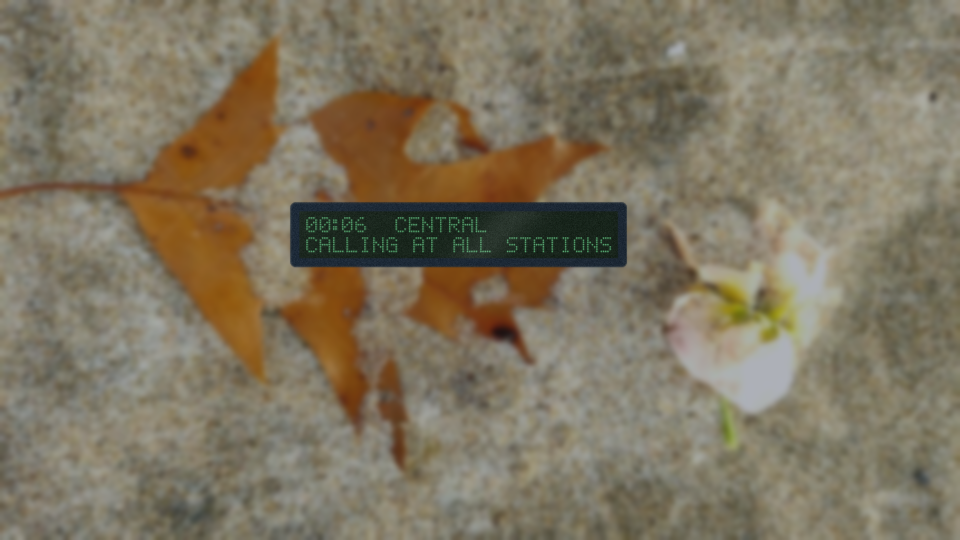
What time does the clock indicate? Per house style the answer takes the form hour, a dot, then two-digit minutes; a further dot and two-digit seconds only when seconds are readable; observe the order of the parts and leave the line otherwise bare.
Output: 0.06
